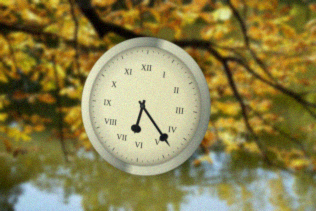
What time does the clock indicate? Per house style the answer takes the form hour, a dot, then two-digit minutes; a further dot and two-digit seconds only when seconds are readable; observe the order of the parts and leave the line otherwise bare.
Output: 6.23
